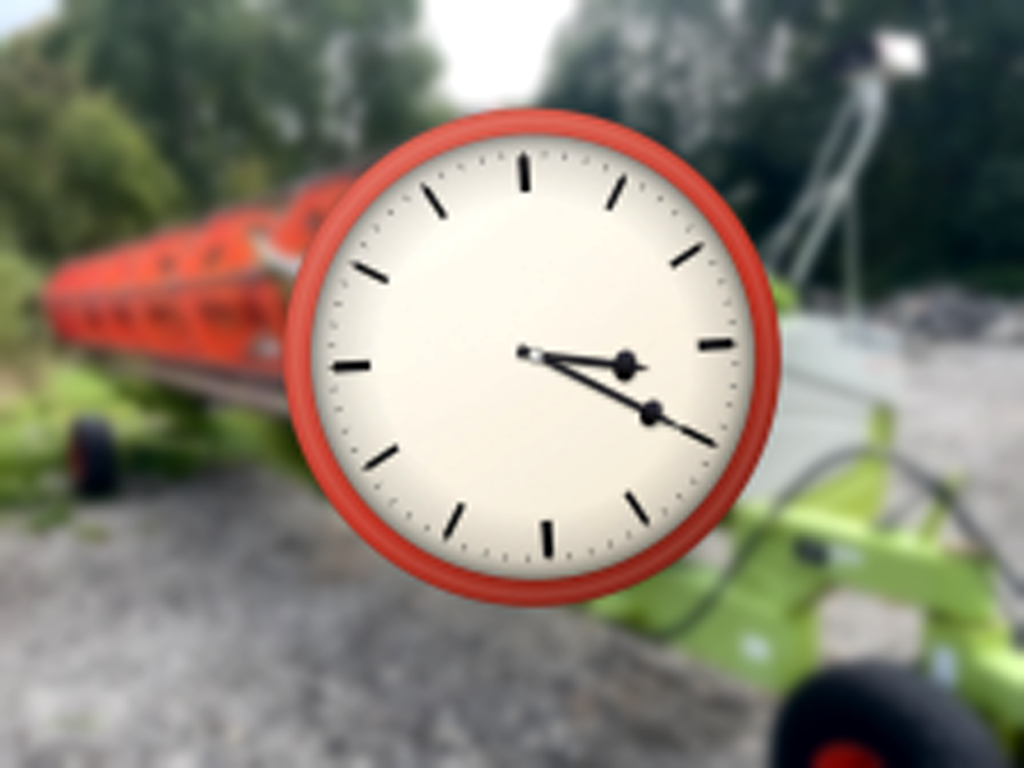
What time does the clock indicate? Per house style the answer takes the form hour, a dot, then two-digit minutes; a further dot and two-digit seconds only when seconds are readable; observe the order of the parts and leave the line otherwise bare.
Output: 3.20
